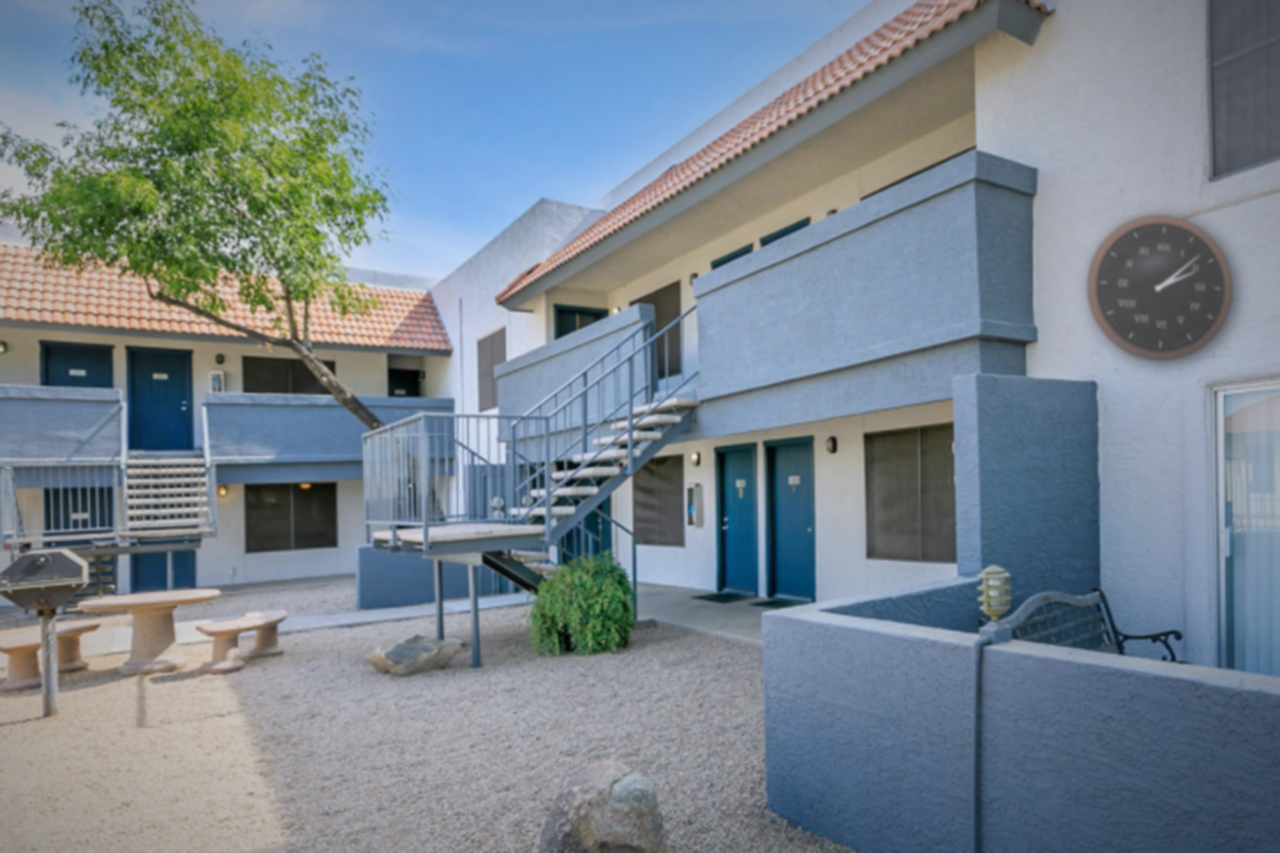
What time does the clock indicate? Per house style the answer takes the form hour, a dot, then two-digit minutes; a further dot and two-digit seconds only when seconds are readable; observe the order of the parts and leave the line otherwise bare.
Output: 2.08
